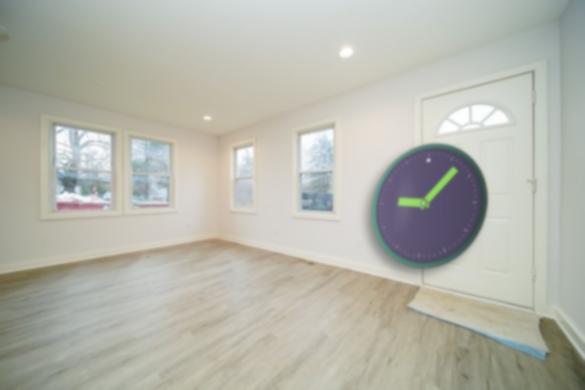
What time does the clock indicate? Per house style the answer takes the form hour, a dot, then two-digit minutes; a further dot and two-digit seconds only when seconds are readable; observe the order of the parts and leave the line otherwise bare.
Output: 9.07
